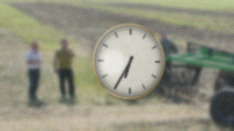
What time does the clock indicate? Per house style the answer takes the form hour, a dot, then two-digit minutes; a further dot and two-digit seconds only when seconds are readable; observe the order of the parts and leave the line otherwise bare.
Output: 6.35
